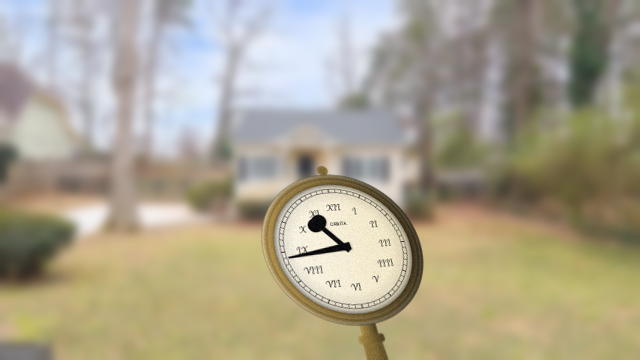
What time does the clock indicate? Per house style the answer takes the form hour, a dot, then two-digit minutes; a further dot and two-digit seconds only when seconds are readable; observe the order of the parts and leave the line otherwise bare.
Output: 10.44
